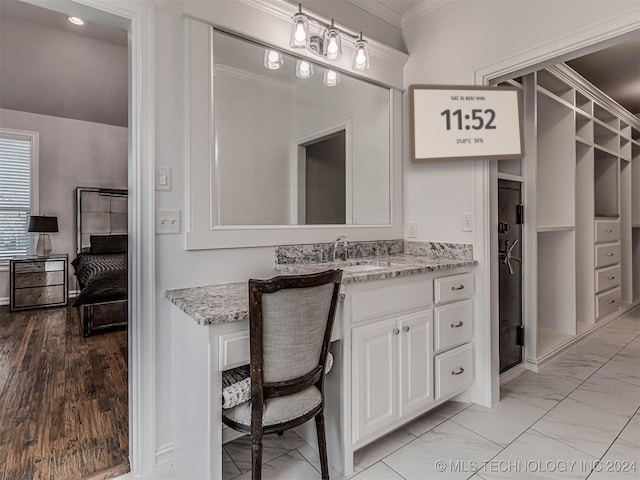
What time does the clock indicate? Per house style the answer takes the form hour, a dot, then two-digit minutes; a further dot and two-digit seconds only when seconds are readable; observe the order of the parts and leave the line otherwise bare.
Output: 11.52
